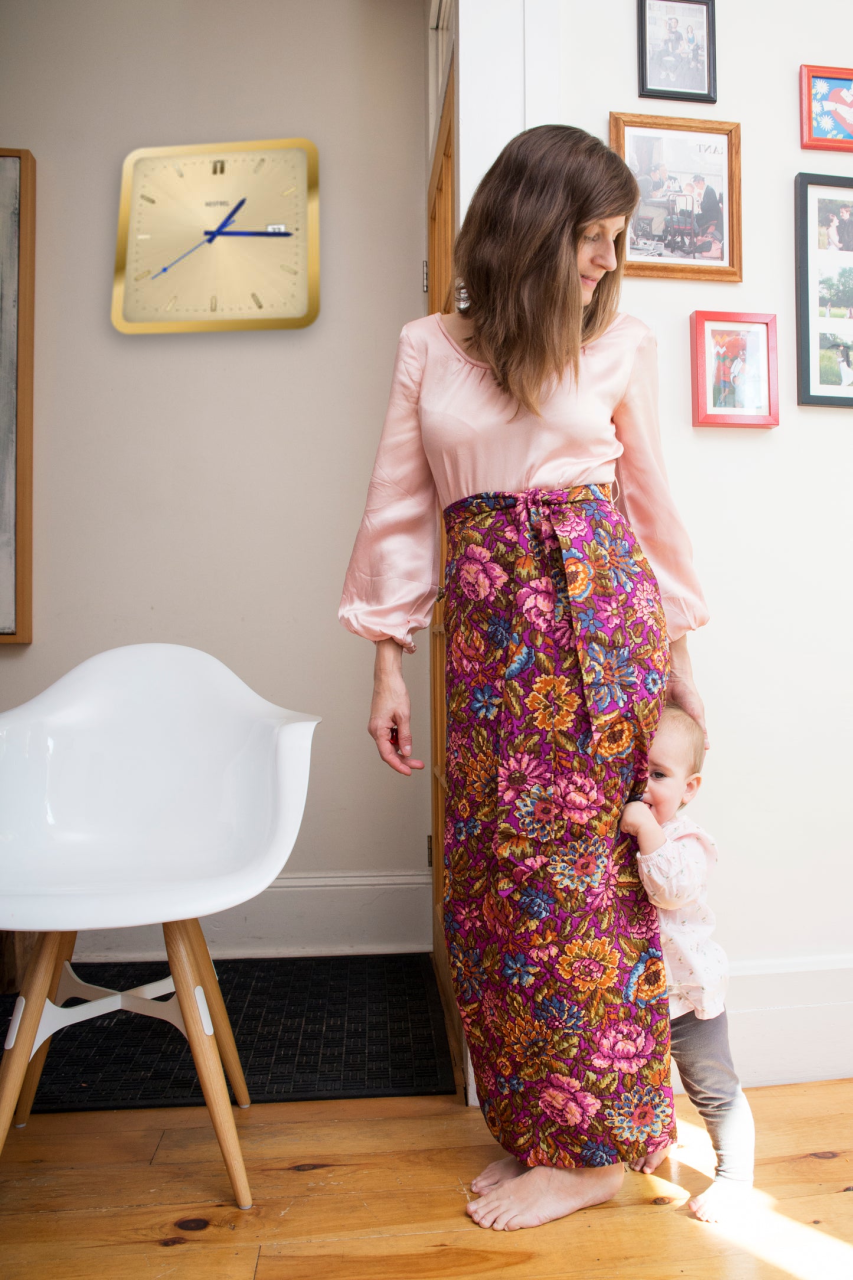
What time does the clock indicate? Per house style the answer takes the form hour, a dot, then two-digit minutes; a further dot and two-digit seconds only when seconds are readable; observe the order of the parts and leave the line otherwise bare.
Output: 1.15.39
